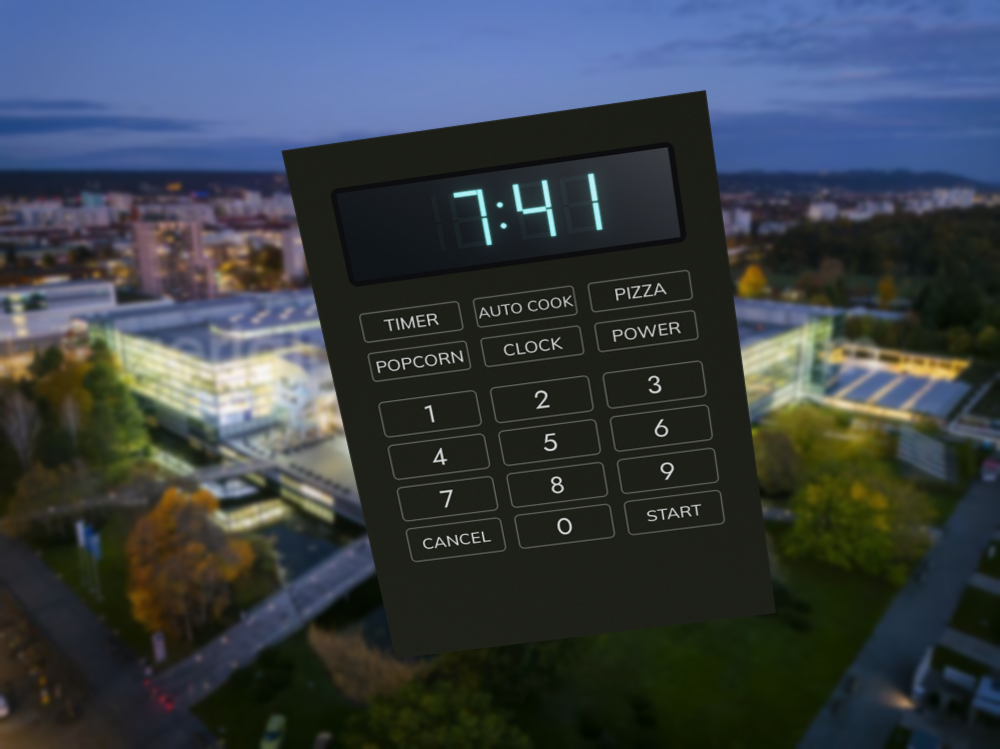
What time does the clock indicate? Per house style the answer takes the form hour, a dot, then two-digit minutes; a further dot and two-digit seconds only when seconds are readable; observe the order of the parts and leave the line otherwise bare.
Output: 7.41
